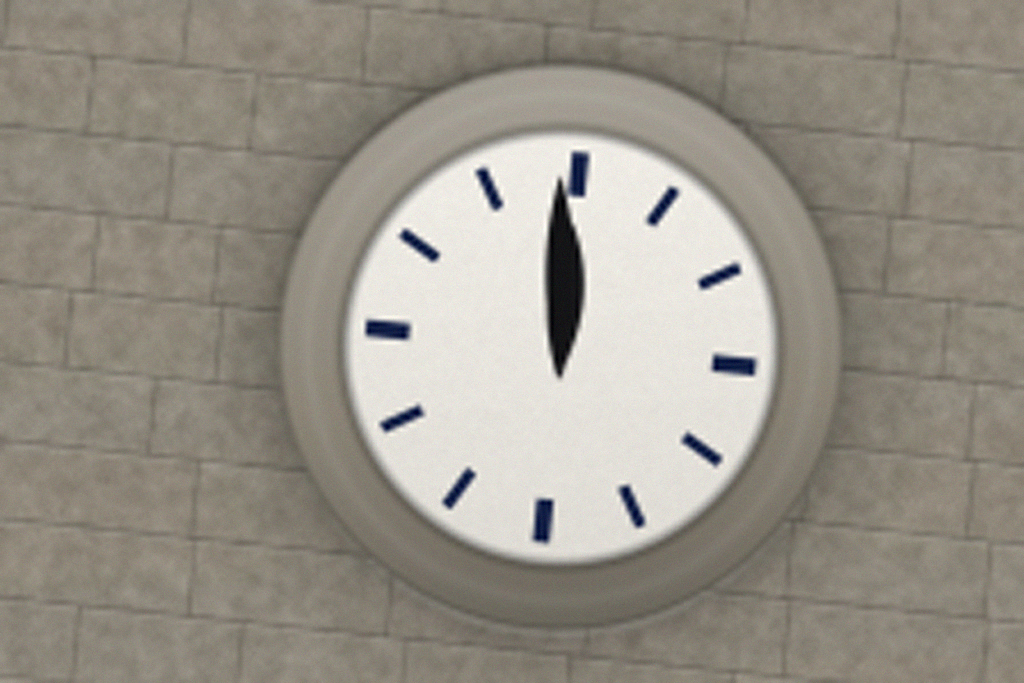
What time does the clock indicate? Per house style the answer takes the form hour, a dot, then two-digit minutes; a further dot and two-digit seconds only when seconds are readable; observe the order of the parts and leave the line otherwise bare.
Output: 11.59
